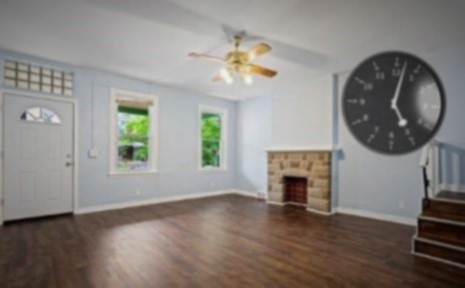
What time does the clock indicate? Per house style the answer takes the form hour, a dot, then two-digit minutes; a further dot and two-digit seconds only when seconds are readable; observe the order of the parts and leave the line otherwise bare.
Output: 5.02
